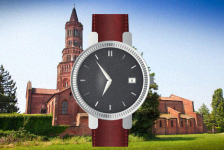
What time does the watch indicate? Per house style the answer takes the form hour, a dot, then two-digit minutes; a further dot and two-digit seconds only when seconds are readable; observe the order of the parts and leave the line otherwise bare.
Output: 6.54
